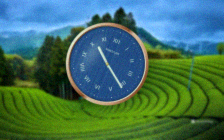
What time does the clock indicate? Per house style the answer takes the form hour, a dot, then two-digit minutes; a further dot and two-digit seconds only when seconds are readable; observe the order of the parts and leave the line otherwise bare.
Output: 10.21
